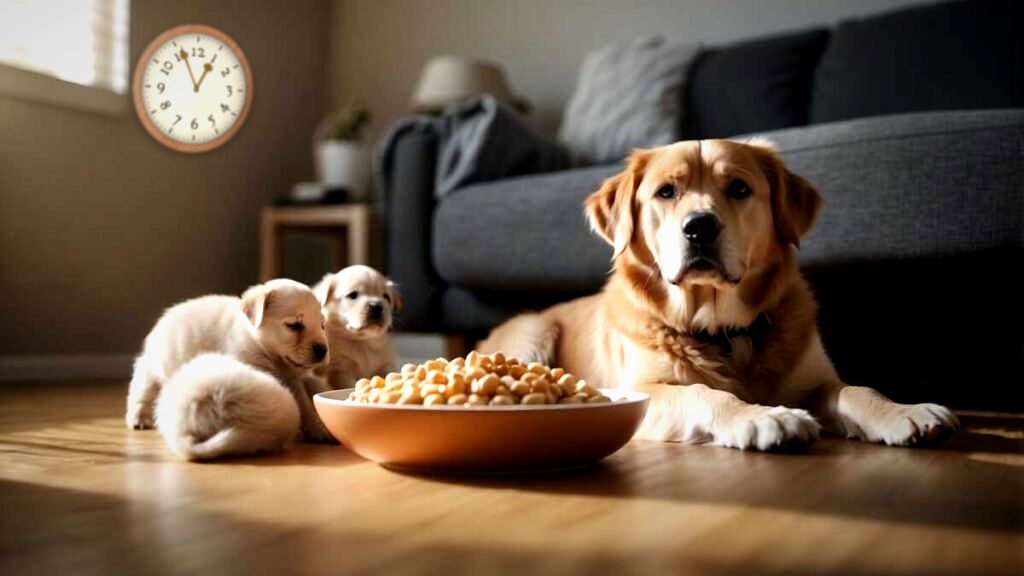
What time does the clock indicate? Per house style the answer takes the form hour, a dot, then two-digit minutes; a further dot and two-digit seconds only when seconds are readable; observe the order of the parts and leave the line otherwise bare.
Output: 12.56
